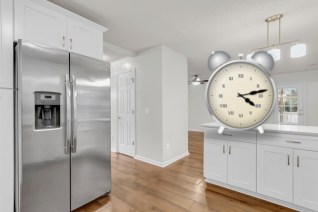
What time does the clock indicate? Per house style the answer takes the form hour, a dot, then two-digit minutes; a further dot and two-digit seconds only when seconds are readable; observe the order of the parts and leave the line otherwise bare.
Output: 4.13
